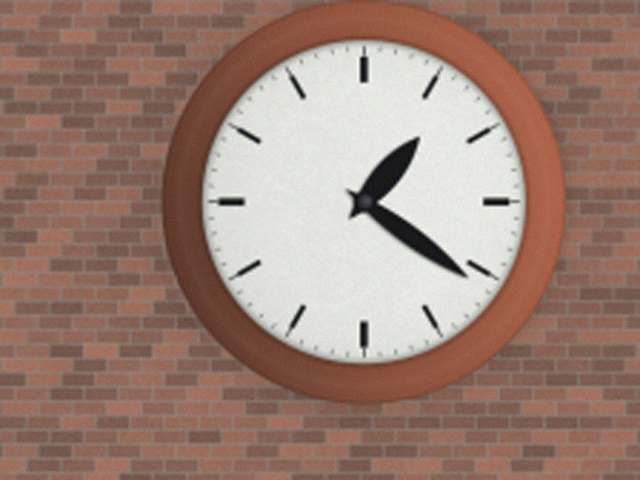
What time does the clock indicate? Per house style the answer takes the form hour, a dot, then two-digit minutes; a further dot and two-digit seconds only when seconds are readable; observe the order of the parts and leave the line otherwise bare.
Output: 1.21
